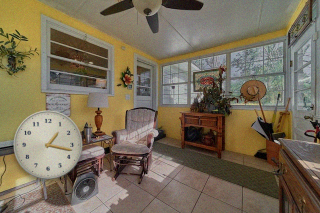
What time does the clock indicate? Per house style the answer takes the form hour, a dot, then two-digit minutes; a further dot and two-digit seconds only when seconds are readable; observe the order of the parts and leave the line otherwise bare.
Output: 1.17
